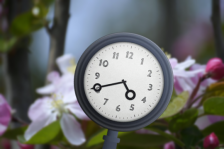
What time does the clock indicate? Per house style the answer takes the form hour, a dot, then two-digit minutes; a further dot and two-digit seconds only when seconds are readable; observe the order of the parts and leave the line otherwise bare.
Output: 4.41
